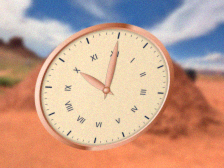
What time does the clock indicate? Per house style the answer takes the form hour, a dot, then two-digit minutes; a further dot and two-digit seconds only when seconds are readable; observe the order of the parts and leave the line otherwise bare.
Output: 10.00
